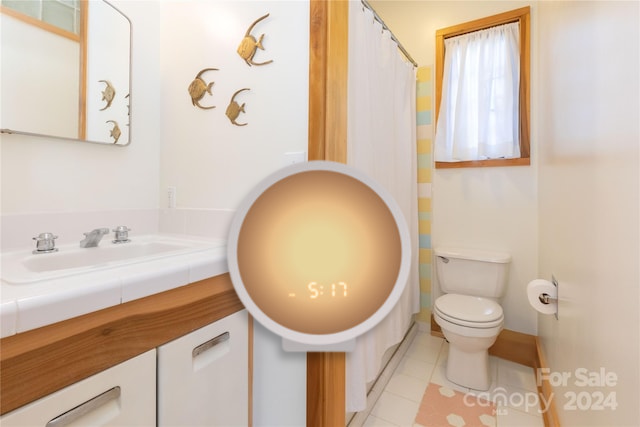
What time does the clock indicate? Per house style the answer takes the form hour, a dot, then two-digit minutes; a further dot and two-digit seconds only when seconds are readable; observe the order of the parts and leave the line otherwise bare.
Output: 5.17
